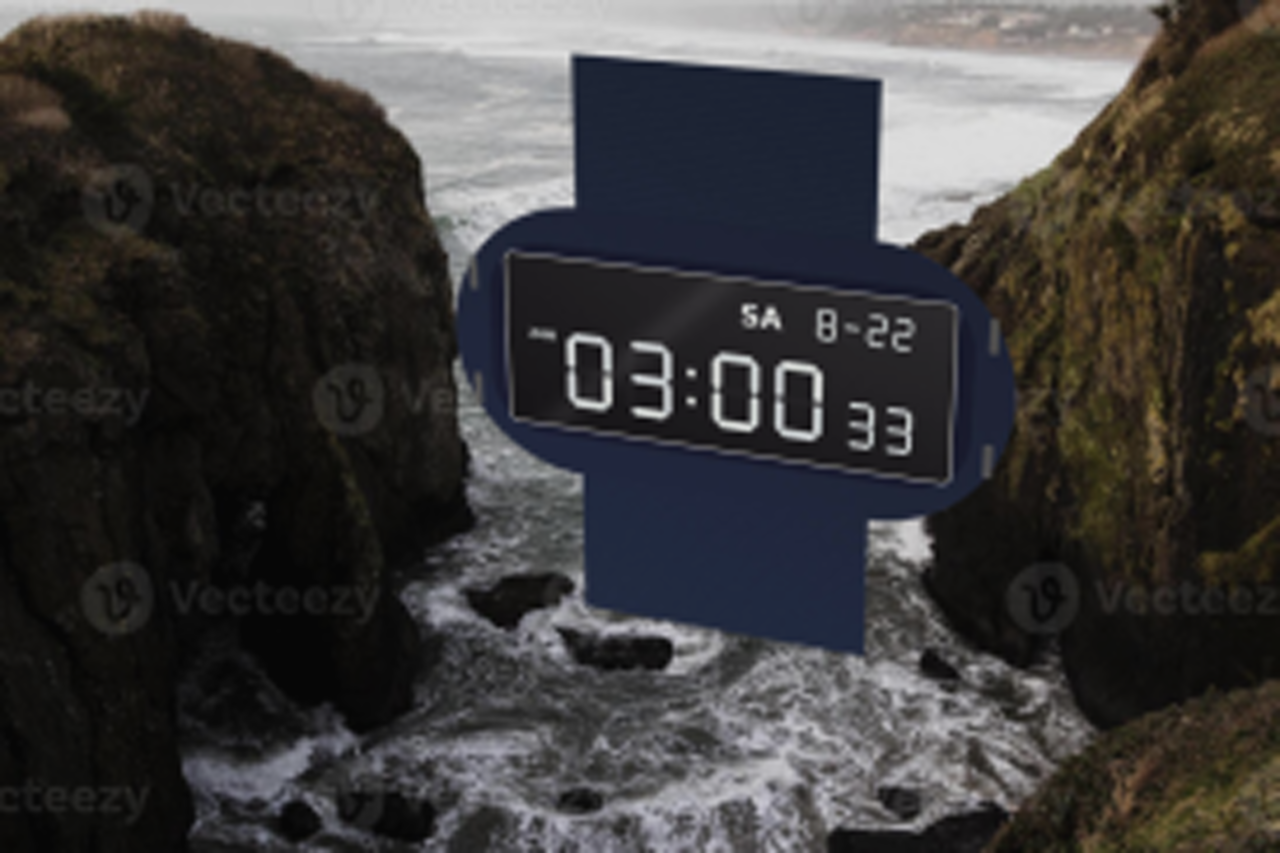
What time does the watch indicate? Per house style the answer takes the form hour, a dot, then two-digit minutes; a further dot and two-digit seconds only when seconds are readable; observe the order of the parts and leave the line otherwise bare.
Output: 3.00.33
